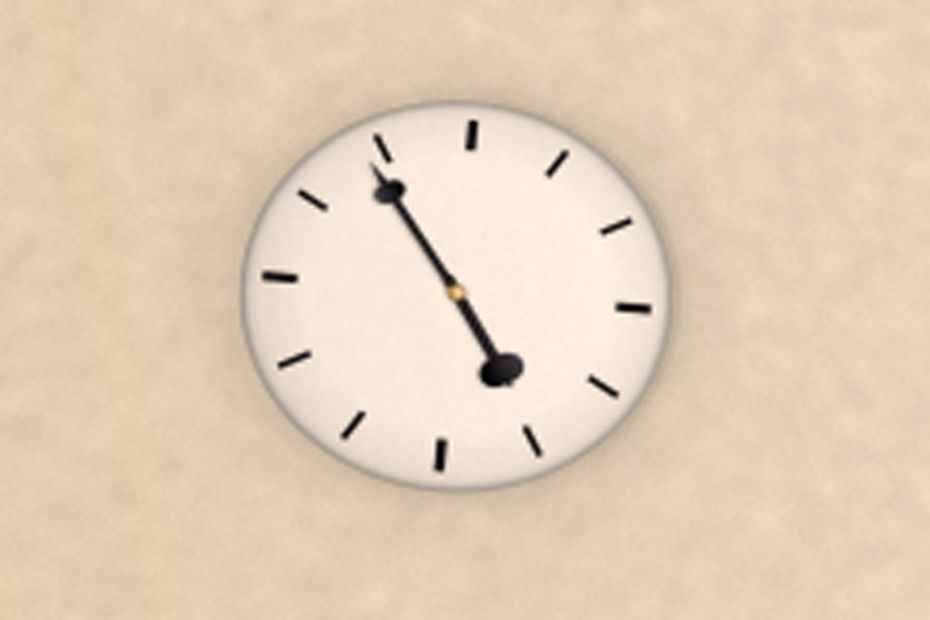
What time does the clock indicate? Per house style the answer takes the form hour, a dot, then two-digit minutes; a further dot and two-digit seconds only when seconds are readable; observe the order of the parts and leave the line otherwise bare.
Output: 4.54
